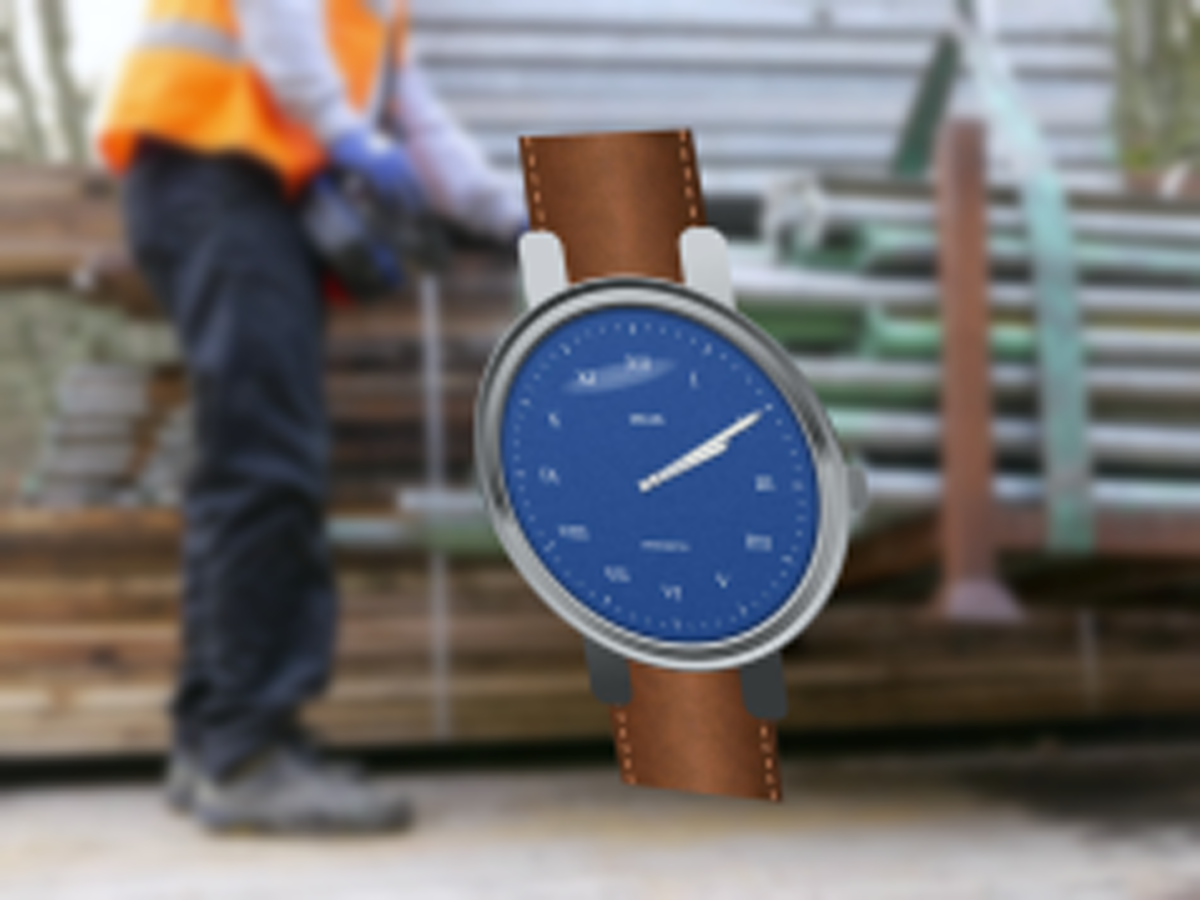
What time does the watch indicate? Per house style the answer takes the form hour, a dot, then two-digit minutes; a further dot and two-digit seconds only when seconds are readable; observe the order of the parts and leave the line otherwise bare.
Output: 2.10
